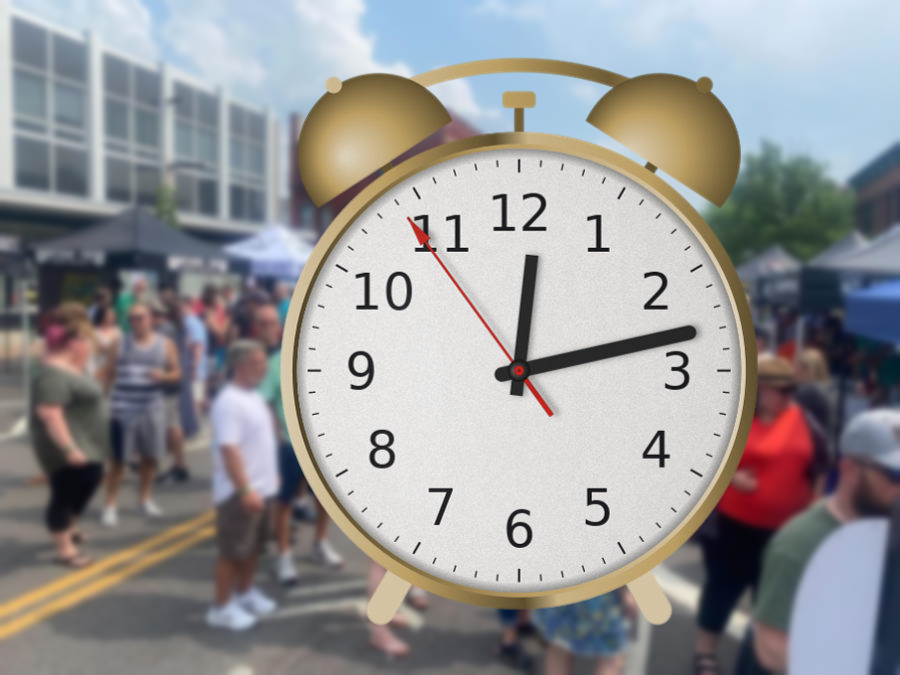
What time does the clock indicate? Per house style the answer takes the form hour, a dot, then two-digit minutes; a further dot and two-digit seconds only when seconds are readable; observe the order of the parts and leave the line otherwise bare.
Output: 12.12.54
